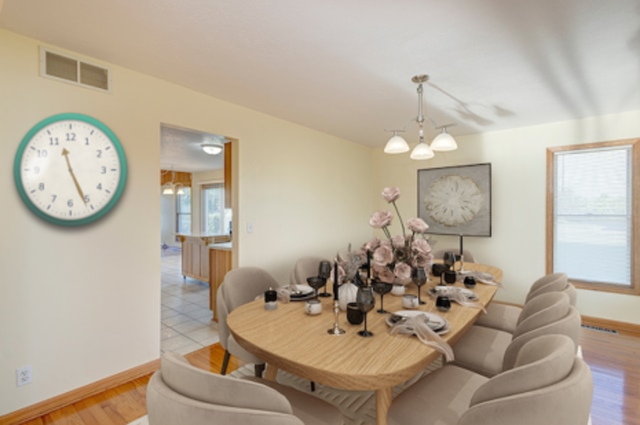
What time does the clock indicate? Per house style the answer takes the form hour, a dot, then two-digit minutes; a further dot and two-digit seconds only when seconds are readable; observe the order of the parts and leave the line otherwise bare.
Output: 11.26
